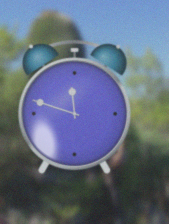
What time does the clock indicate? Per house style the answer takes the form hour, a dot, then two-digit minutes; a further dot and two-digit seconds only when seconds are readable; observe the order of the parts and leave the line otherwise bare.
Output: 11.48
